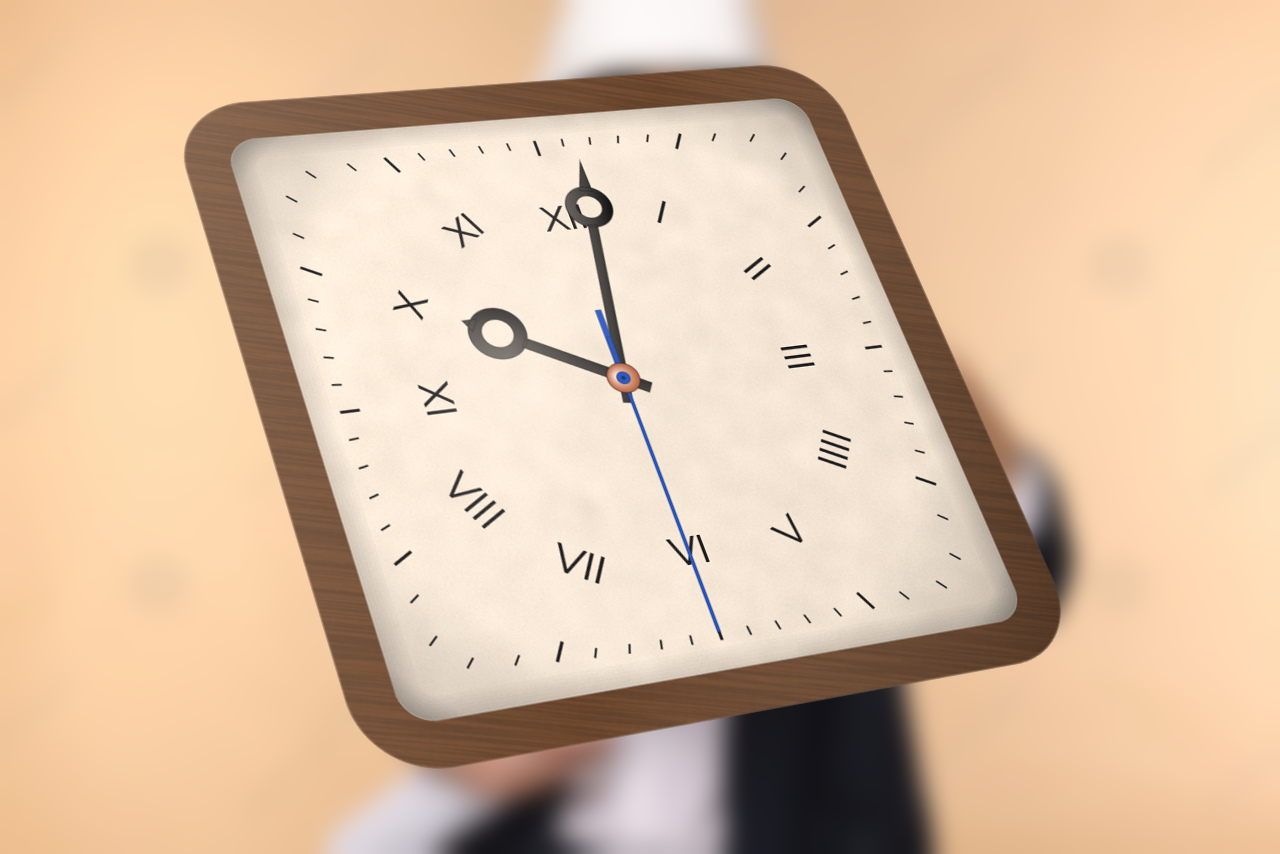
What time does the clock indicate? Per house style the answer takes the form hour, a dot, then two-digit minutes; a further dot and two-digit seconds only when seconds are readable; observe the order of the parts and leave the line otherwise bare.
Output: 10.01.30
